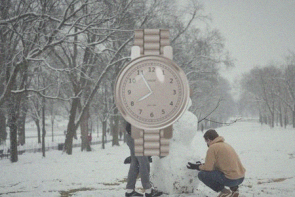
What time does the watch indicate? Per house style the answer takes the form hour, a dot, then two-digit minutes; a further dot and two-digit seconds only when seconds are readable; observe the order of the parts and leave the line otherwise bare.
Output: 7.55
